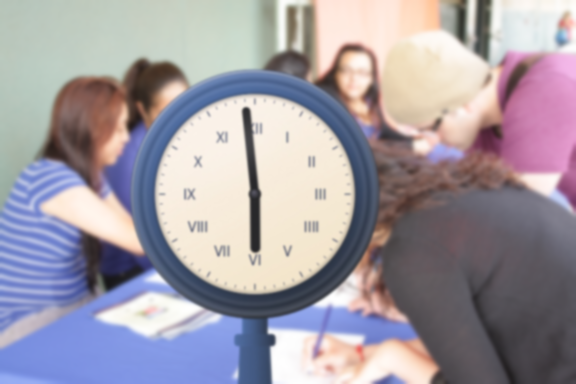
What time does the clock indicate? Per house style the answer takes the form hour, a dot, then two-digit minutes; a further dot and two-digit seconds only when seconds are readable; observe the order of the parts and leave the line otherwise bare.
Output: 5.59
